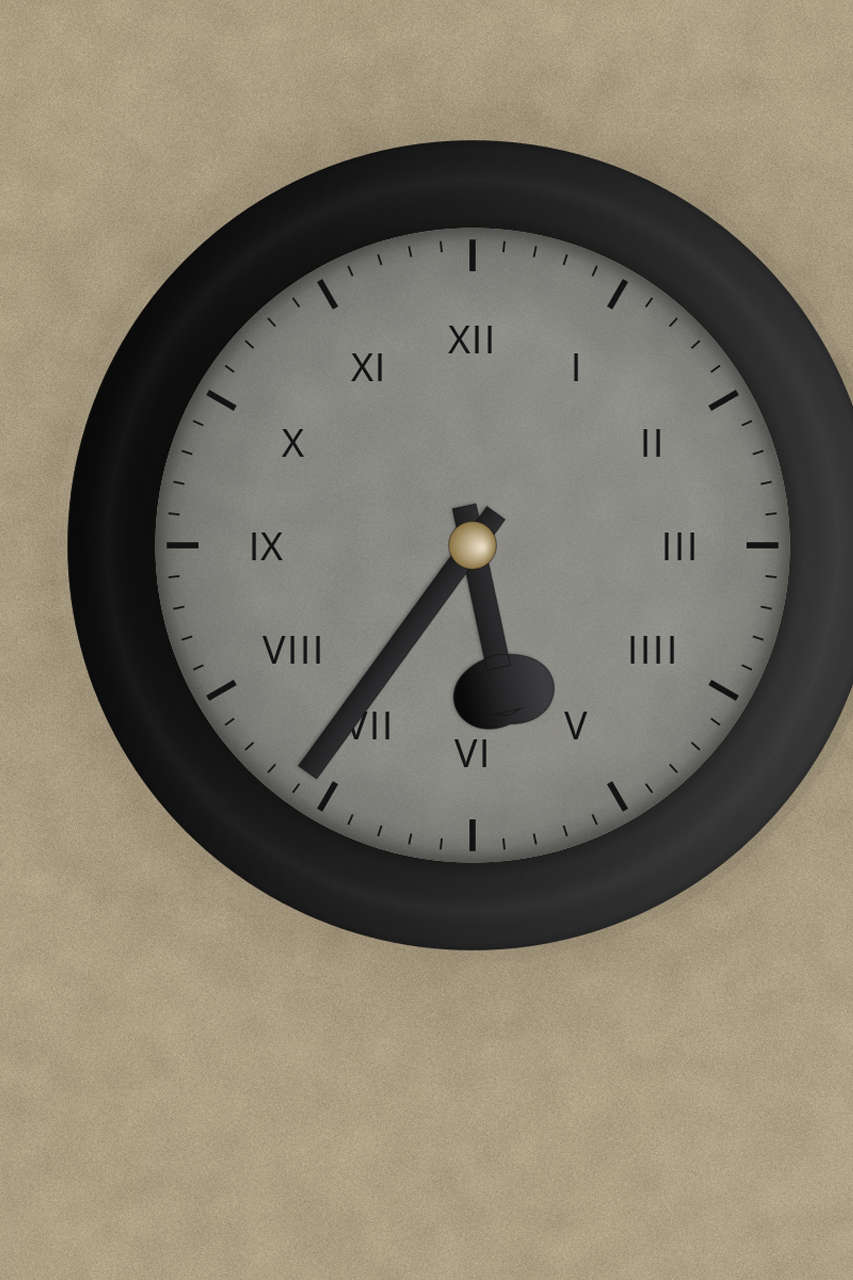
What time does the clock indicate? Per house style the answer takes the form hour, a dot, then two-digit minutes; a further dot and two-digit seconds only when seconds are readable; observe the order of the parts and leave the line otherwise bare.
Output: 5.36
